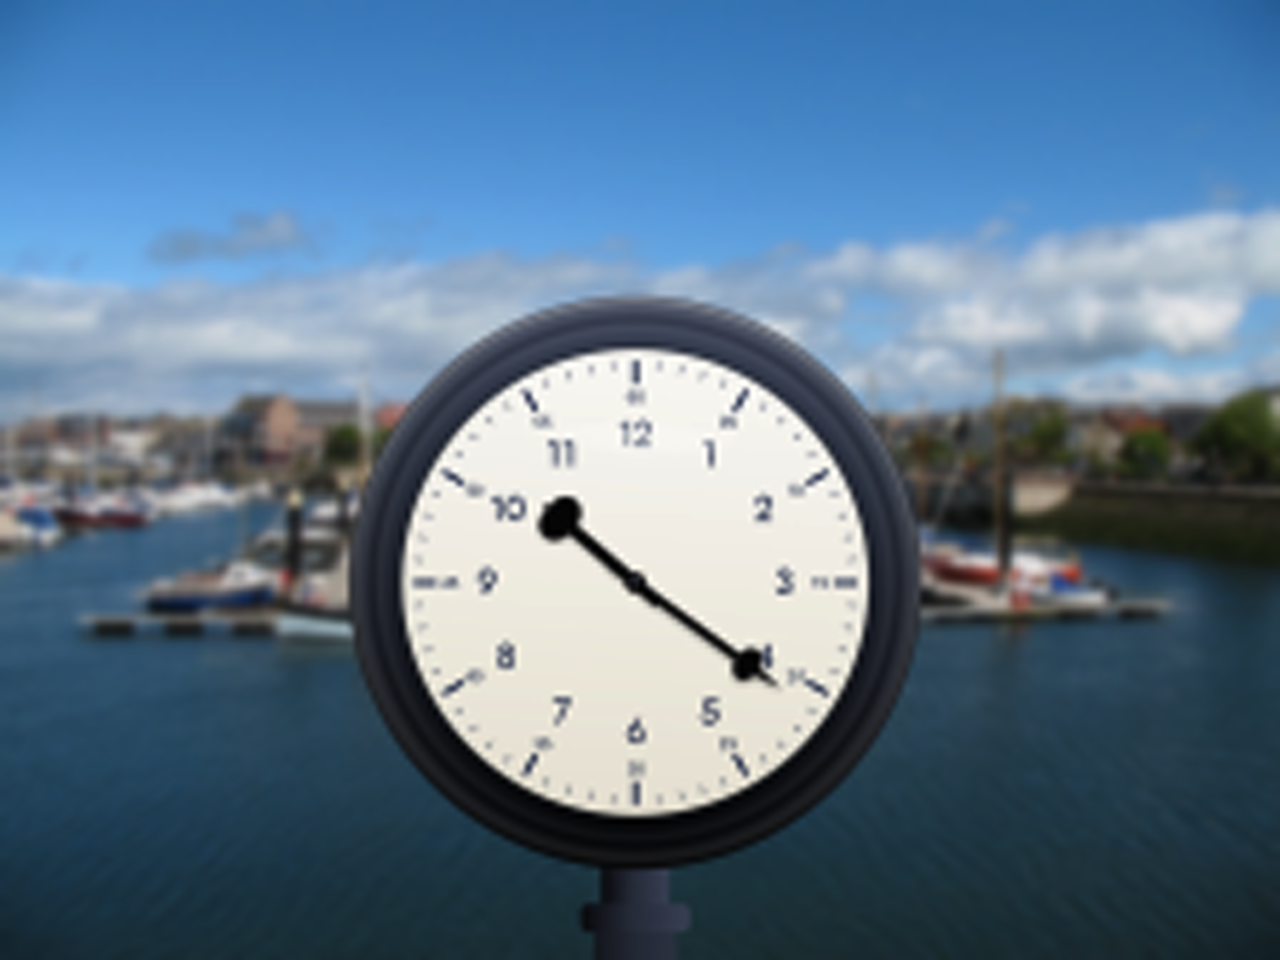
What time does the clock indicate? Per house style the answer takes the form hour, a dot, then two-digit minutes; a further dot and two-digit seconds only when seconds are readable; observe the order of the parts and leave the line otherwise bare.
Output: 10.21
